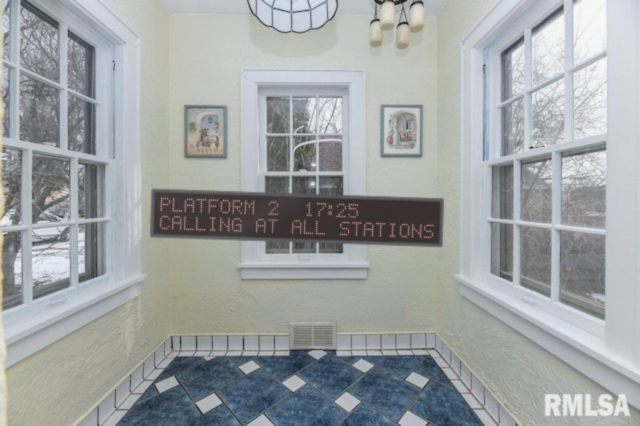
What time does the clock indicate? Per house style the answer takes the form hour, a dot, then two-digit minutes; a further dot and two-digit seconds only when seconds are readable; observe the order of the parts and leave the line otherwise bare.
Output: 17.25
